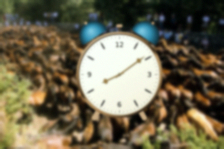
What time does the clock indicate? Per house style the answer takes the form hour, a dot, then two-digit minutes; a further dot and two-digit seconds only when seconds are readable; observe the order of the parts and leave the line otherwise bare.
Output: 8.09
